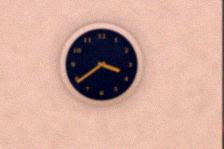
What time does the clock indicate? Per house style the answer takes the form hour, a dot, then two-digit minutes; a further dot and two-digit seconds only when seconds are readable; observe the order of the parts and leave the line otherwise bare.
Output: 3.39
